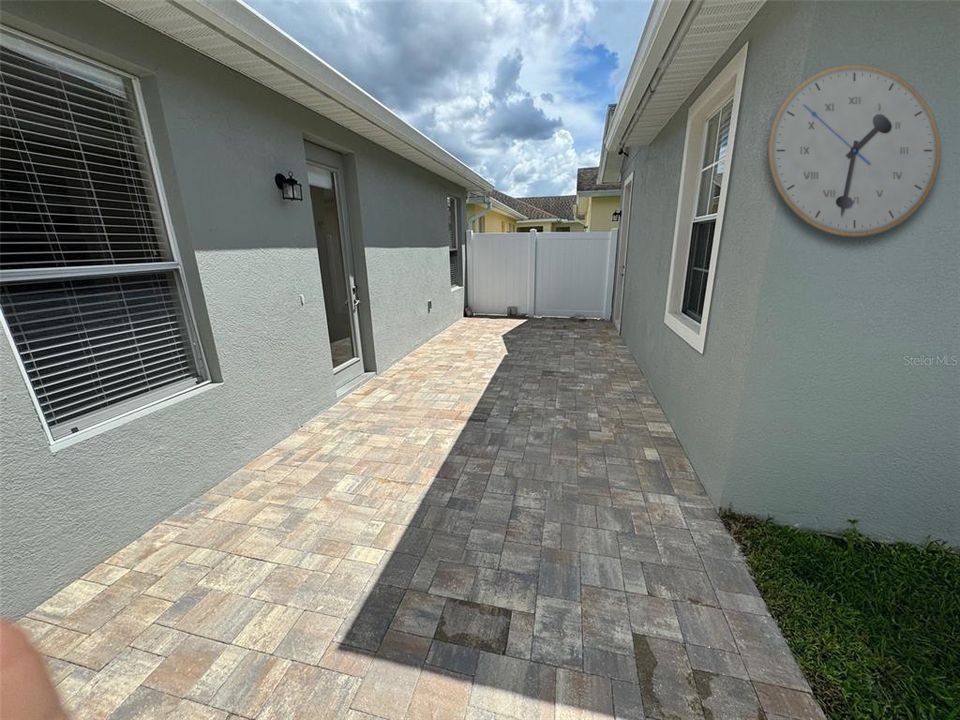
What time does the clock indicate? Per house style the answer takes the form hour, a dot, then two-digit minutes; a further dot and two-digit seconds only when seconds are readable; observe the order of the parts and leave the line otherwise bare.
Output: 1.31.52
